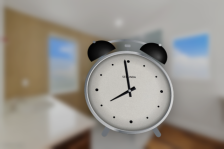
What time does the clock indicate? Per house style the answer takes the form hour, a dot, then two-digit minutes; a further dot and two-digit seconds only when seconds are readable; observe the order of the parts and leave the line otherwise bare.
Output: 7.59
